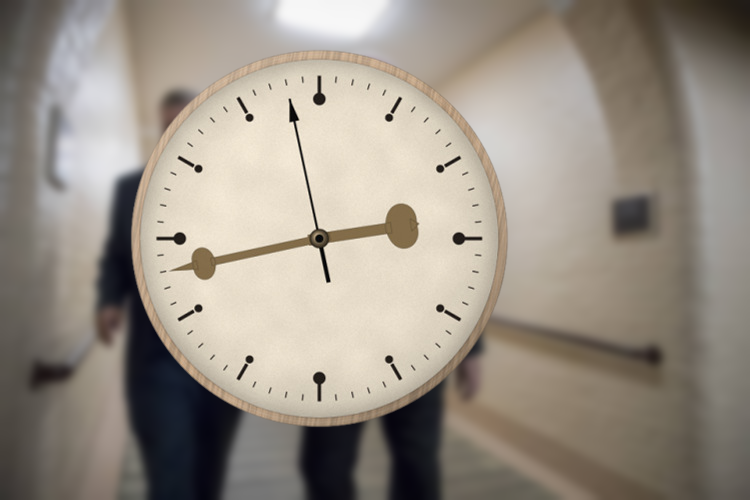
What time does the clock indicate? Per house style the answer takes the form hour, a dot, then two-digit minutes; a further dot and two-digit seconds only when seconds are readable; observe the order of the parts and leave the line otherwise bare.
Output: 2.42.58
